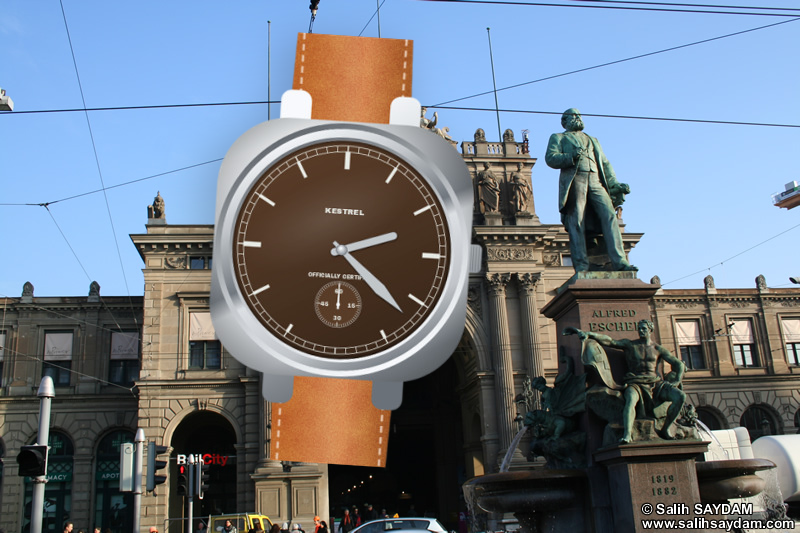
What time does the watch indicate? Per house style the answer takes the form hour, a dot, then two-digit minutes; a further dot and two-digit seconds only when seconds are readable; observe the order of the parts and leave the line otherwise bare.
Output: 2.22
